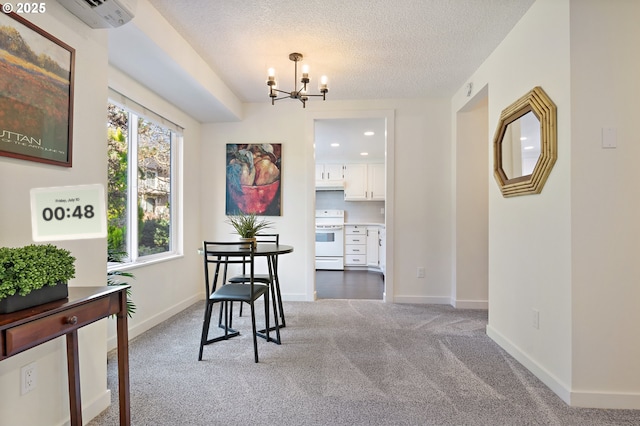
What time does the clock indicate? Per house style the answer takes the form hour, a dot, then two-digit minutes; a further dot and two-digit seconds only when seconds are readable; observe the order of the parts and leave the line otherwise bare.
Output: 0.48
